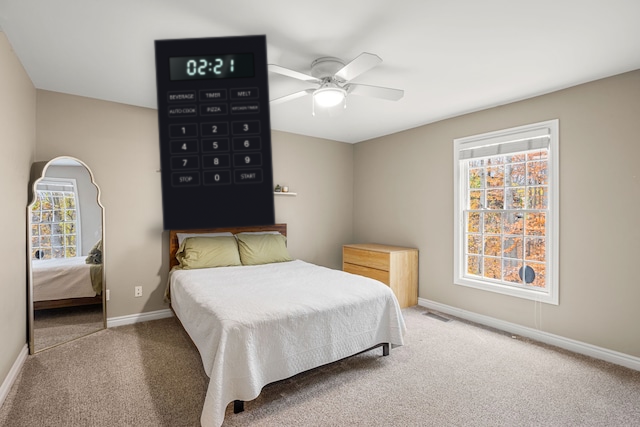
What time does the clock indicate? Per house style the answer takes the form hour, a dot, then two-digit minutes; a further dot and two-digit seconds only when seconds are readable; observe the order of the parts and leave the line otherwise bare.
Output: 2.21
